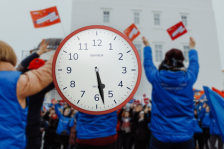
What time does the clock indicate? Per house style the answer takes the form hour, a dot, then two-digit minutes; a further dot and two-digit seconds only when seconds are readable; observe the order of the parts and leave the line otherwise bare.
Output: 5.28
